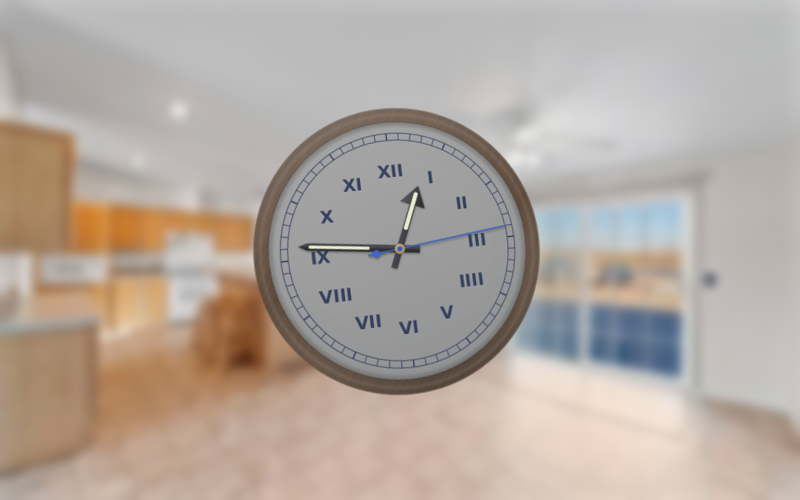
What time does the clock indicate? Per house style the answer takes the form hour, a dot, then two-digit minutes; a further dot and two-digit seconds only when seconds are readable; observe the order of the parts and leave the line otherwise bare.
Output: 12.46.14
